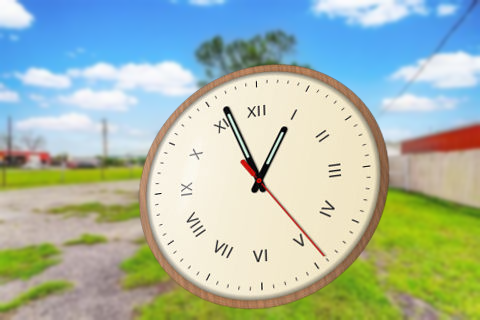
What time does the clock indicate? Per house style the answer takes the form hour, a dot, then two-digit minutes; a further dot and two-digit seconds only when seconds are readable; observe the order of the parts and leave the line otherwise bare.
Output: 12.56.24
